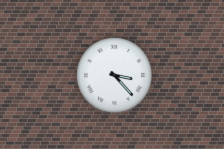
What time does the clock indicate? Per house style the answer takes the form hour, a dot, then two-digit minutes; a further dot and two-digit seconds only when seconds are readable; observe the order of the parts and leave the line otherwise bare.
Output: 3.23
